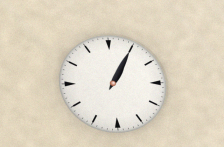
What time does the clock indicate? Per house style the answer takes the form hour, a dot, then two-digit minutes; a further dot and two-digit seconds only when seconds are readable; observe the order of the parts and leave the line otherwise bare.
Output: 1.05
